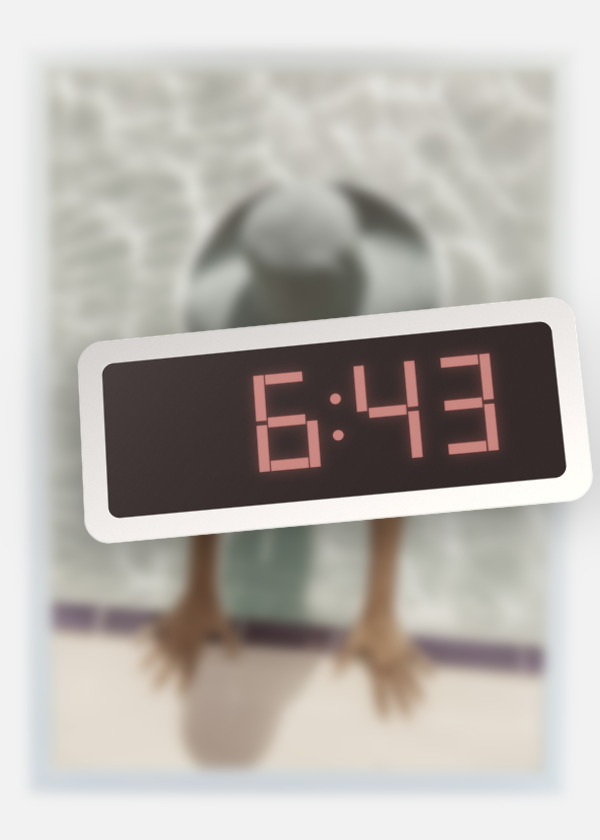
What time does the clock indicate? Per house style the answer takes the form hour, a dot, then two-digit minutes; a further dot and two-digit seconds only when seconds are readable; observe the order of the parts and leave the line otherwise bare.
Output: 6.43
